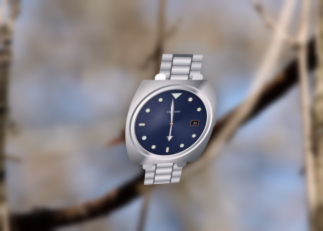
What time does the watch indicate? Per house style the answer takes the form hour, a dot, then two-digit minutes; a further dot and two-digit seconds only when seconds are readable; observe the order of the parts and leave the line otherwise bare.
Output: 5.59
